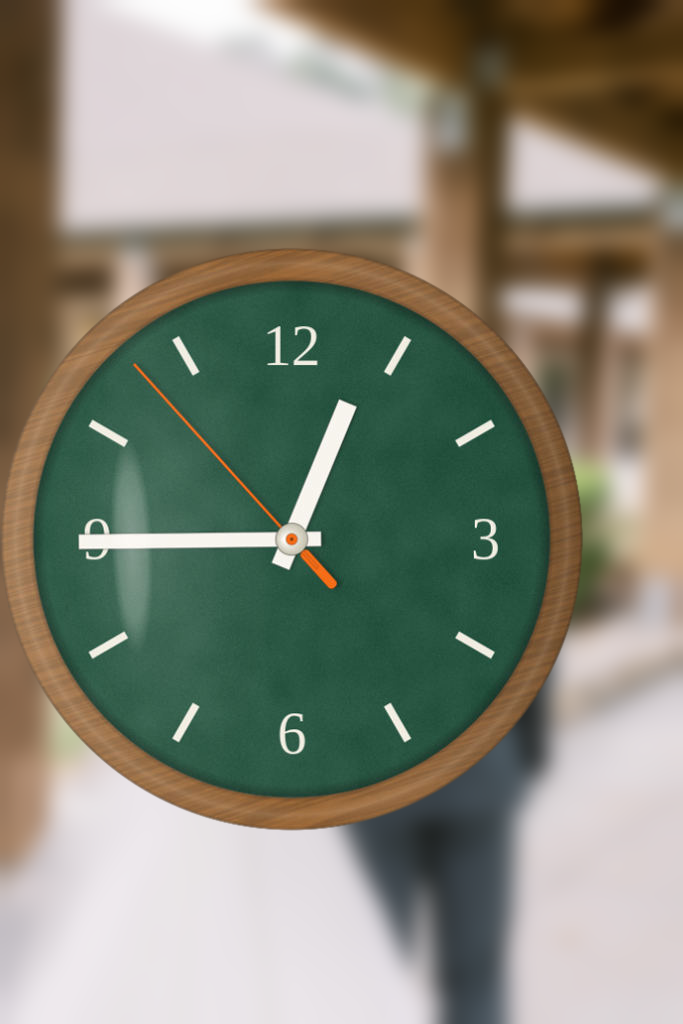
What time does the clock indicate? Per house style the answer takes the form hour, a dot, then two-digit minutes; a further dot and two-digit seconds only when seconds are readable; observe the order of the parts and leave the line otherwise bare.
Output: 12.44.53
